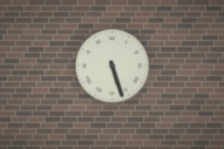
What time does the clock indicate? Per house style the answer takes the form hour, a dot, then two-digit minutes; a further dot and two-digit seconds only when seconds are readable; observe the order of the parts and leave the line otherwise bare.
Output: 5.27
